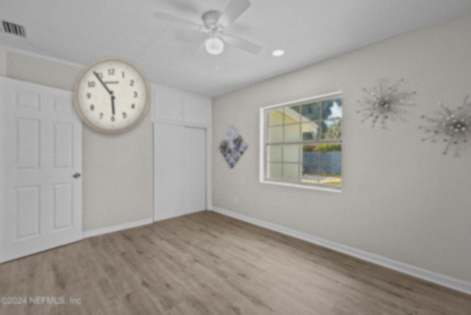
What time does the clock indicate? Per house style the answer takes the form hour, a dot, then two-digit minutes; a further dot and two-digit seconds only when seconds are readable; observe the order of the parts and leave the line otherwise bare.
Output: 5.54
